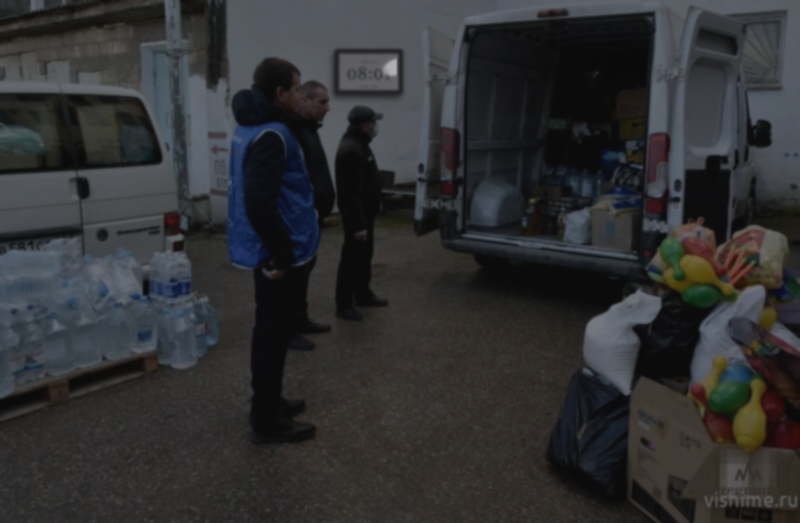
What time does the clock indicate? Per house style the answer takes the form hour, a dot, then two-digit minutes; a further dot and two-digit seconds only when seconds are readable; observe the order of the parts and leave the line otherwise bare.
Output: 8.01
